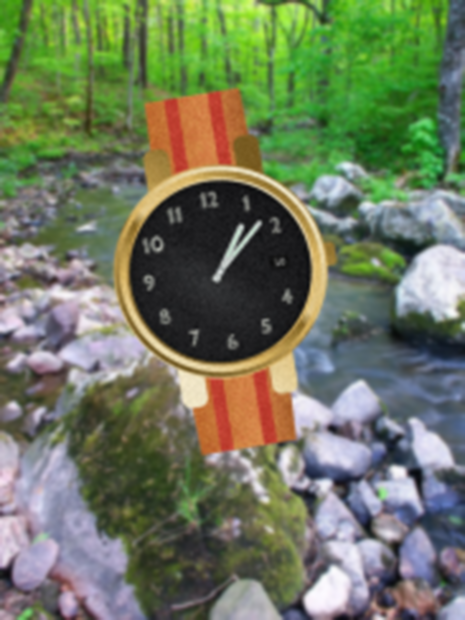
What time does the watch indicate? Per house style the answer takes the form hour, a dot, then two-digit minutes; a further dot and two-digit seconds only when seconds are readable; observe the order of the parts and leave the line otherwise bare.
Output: 1.08
